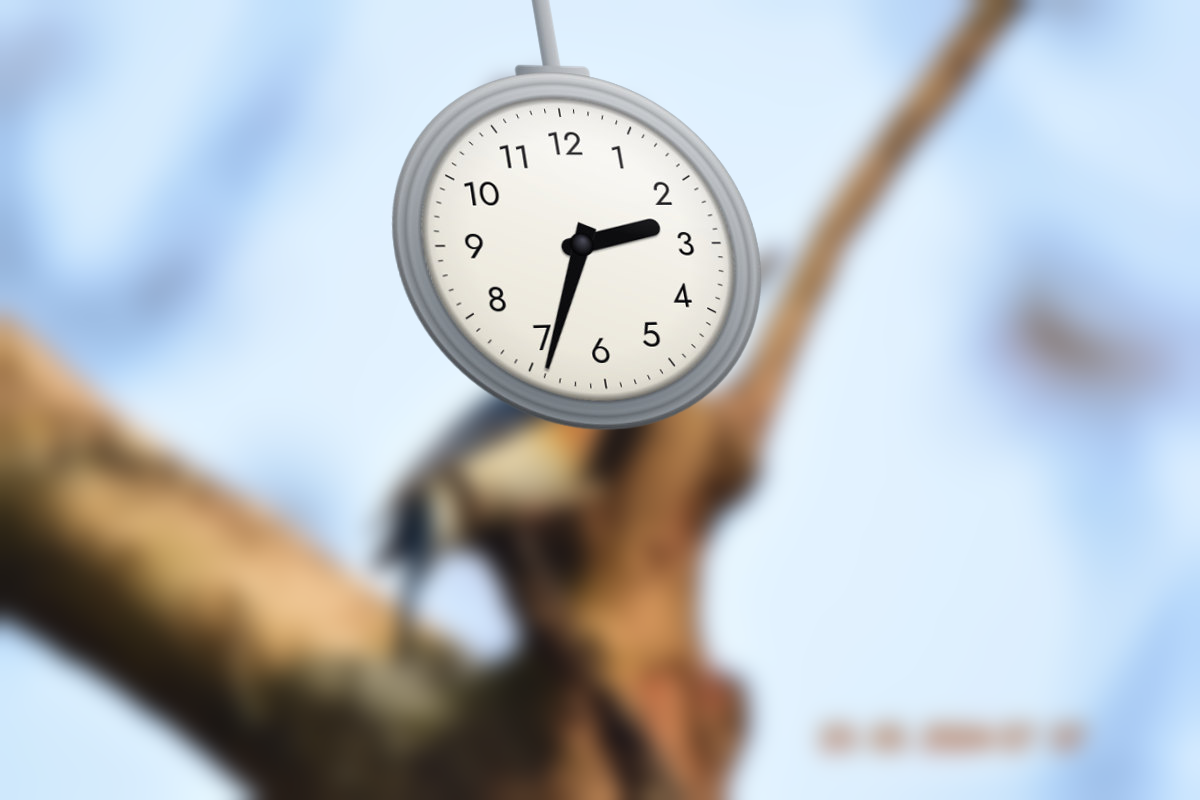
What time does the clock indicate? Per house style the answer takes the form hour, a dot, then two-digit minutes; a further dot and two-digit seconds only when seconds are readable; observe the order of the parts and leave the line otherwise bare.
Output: 2.34
